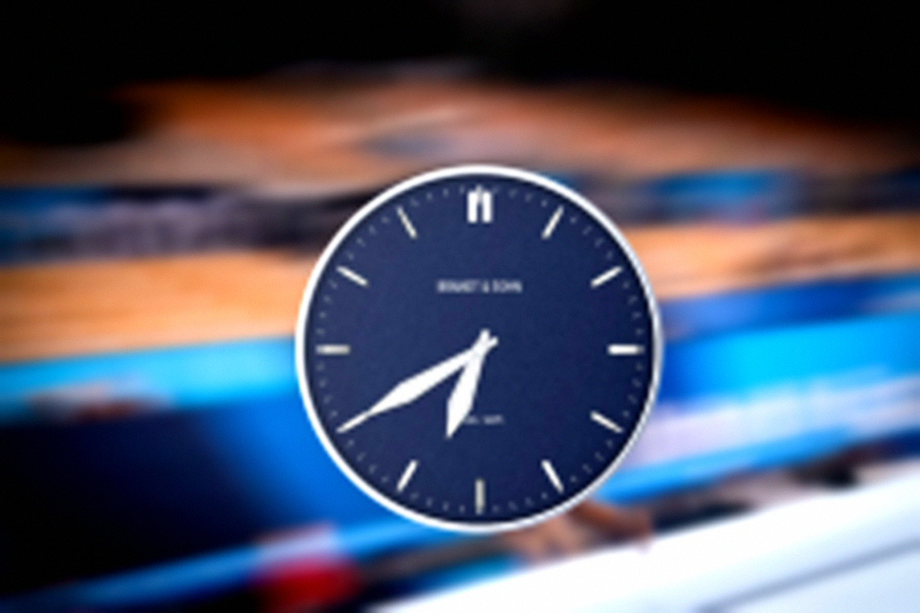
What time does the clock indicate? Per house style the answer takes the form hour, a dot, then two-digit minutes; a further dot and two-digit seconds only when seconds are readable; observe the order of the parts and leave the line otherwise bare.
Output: 6.40
